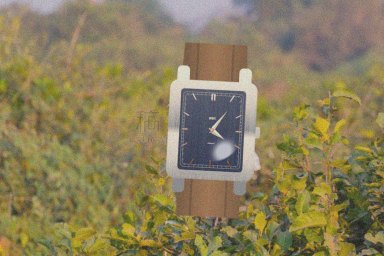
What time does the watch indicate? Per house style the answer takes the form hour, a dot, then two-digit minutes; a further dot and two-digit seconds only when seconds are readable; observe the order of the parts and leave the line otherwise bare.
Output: 4.06
